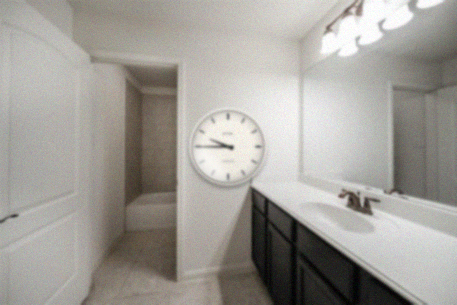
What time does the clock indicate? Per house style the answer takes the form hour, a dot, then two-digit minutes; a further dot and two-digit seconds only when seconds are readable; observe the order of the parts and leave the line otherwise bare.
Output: 9.45
